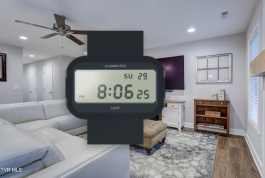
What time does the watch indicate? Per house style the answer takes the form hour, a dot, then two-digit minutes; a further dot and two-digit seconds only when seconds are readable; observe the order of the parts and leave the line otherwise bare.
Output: 8.06.25
